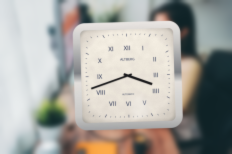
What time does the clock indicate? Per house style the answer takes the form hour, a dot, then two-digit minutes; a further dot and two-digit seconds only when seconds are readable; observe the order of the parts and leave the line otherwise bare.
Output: 3.42
